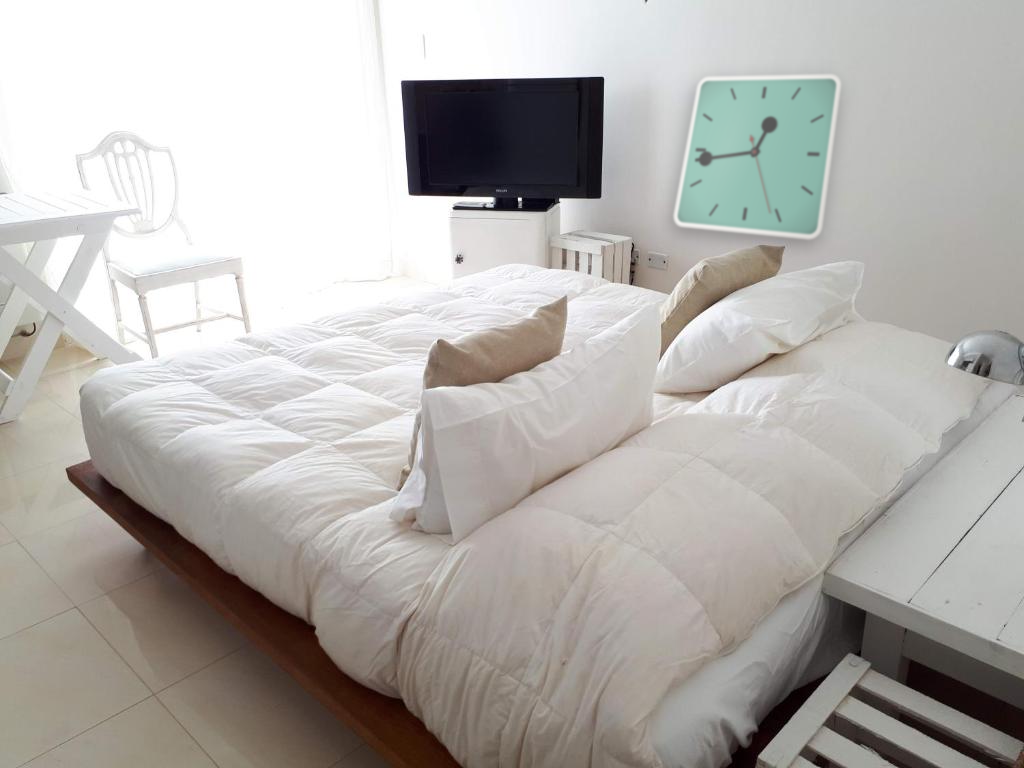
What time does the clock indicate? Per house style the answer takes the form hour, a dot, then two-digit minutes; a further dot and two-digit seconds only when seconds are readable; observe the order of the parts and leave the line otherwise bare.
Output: 12.43.26
